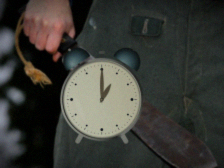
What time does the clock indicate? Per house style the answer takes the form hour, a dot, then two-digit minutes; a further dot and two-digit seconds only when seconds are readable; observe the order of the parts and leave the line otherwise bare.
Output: 1.00
